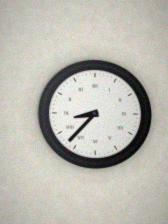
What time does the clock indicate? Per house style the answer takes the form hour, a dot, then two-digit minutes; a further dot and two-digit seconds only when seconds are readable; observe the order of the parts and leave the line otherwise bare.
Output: 8.37
